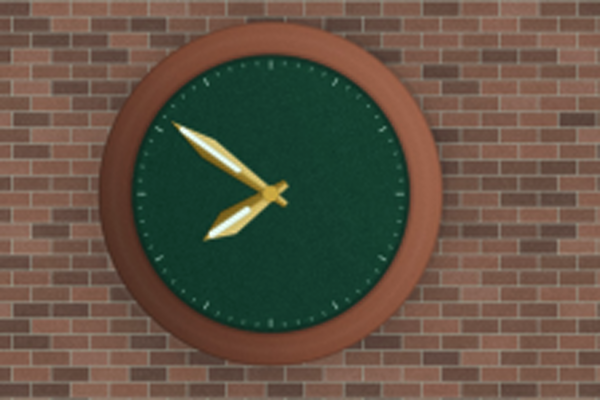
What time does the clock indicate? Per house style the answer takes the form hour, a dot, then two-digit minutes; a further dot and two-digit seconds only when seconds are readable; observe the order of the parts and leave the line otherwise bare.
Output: 7.51
